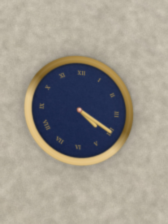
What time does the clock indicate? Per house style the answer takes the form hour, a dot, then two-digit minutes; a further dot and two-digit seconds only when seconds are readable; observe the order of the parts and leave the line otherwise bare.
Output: 4.20
